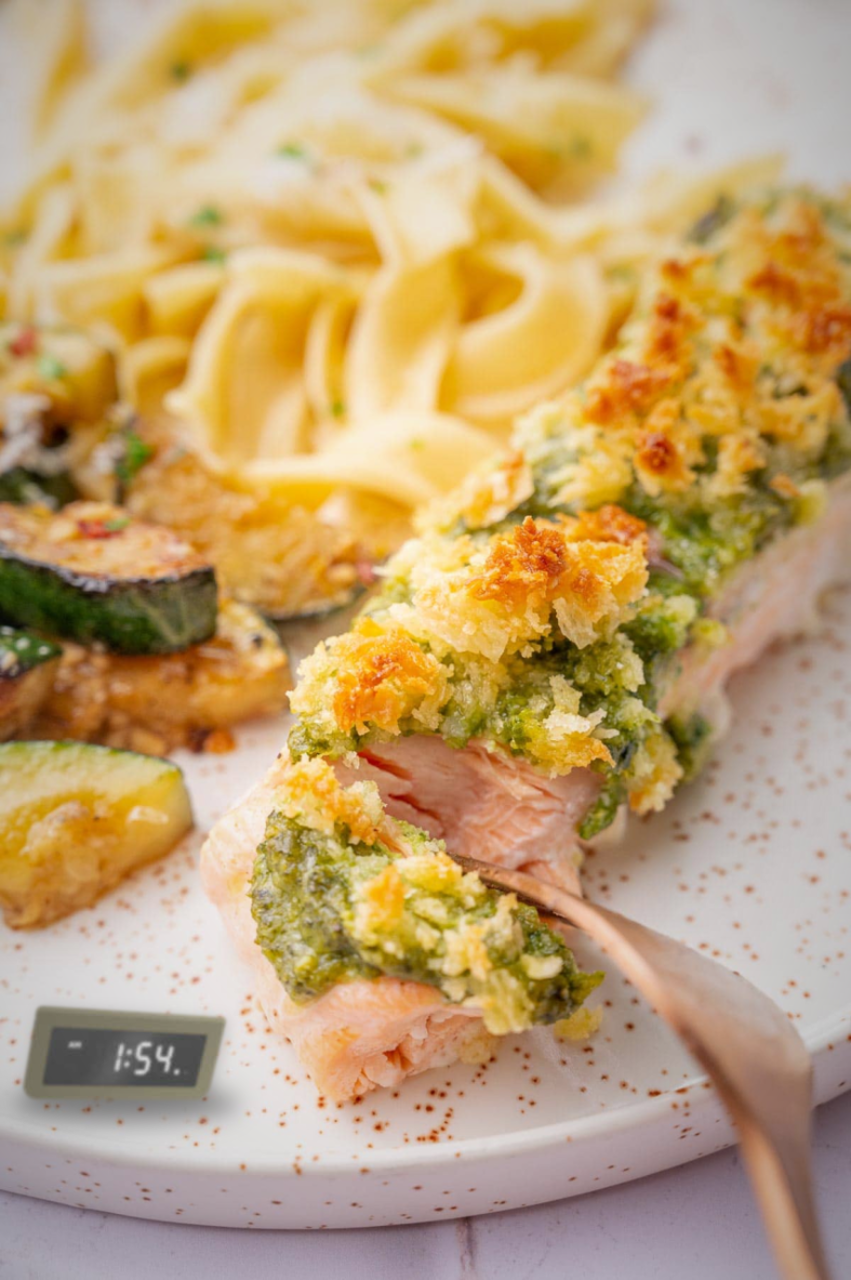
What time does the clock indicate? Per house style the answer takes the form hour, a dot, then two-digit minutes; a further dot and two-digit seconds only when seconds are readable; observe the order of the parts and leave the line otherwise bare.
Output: 1.54
